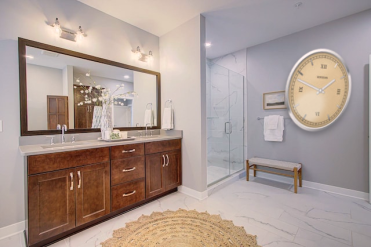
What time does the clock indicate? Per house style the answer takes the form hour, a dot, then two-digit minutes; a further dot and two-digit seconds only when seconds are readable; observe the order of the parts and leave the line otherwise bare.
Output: 1.48
